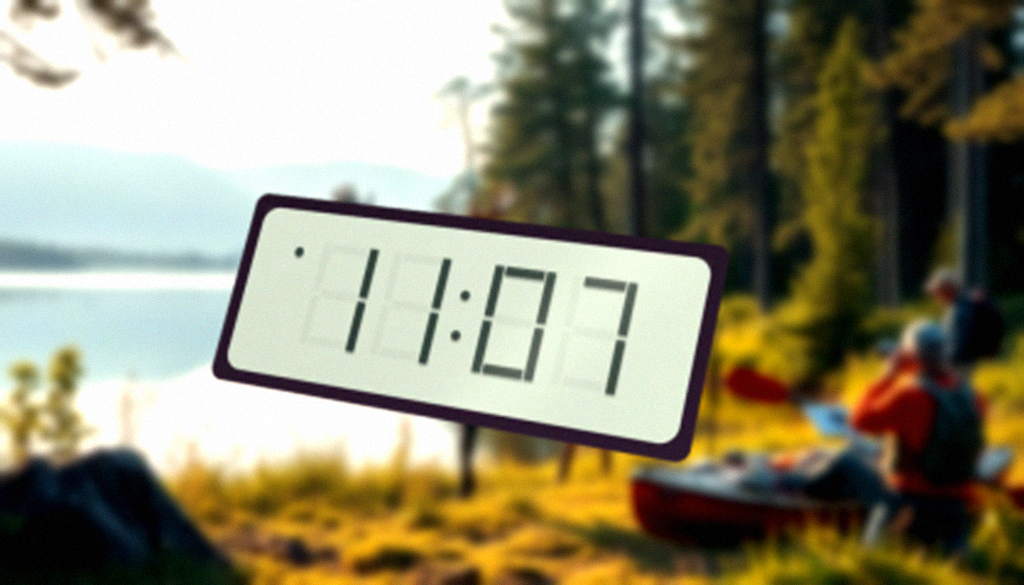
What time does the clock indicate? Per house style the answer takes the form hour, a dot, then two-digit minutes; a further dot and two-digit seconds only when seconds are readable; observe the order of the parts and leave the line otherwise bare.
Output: 11.07
